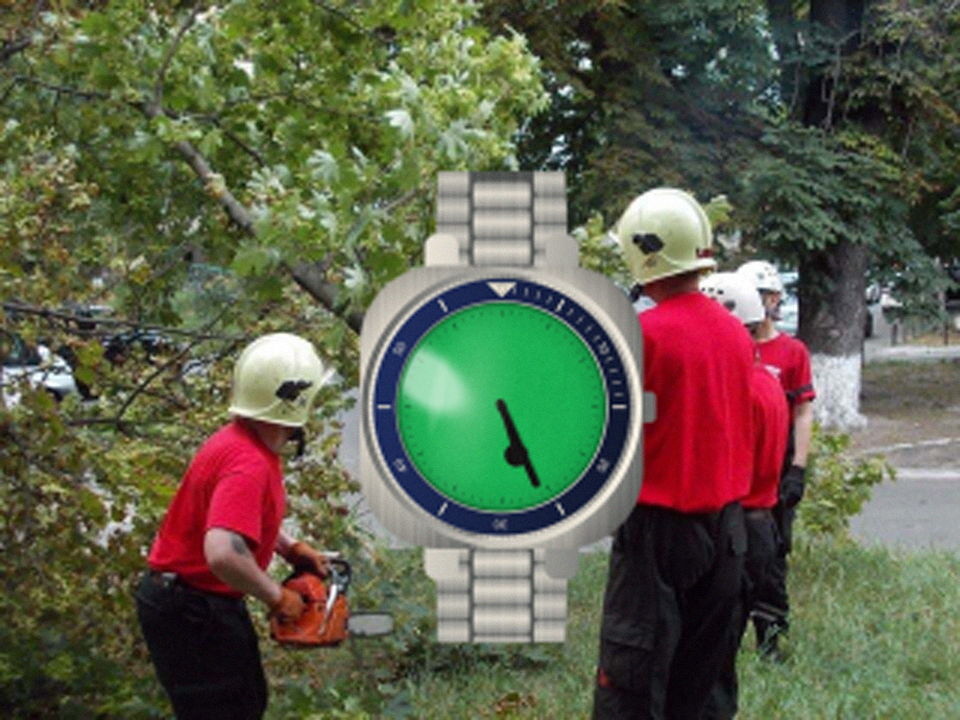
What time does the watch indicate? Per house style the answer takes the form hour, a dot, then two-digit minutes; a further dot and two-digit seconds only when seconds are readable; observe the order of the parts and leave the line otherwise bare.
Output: 5.26
